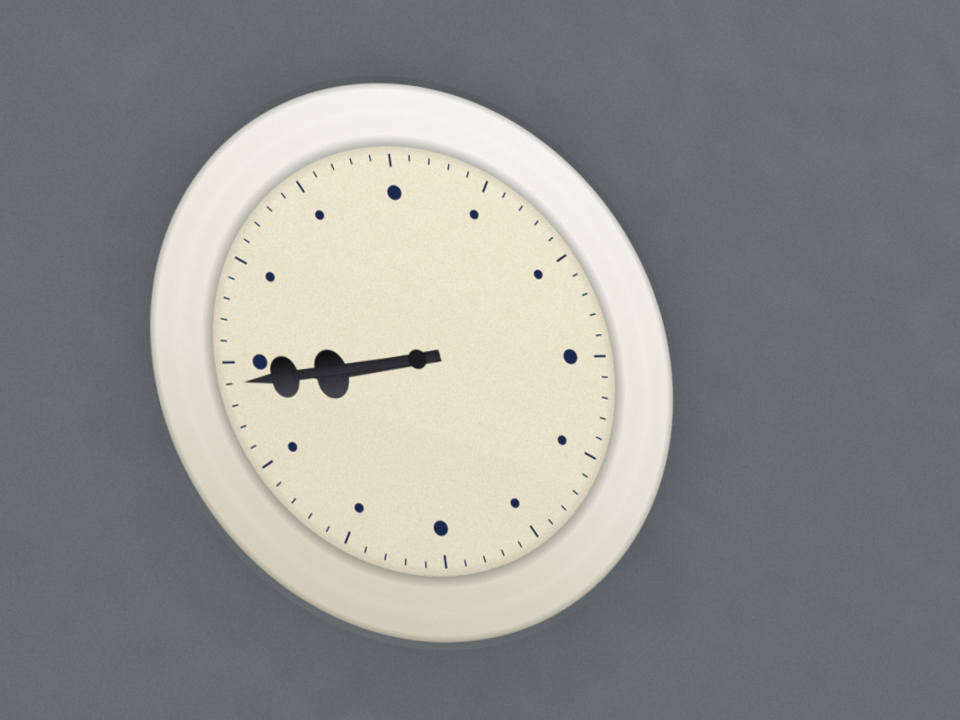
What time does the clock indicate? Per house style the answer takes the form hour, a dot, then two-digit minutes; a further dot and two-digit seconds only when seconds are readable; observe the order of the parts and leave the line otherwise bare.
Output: 8.44
